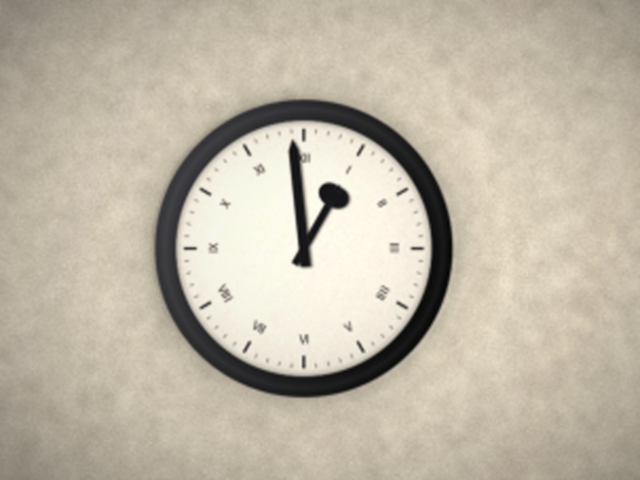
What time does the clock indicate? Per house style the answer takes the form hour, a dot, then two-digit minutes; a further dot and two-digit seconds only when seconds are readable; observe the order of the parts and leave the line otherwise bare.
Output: 12.59
